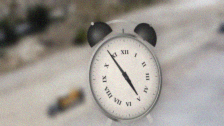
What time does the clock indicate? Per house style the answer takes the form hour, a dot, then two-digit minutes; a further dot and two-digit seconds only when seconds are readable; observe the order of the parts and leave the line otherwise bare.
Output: 4.54
